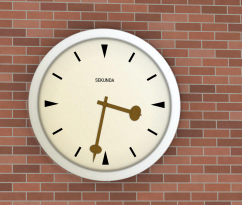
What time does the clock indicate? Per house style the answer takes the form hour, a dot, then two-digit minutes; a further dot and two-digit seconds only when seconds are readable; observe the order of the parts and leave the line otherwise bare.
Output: 3.32
